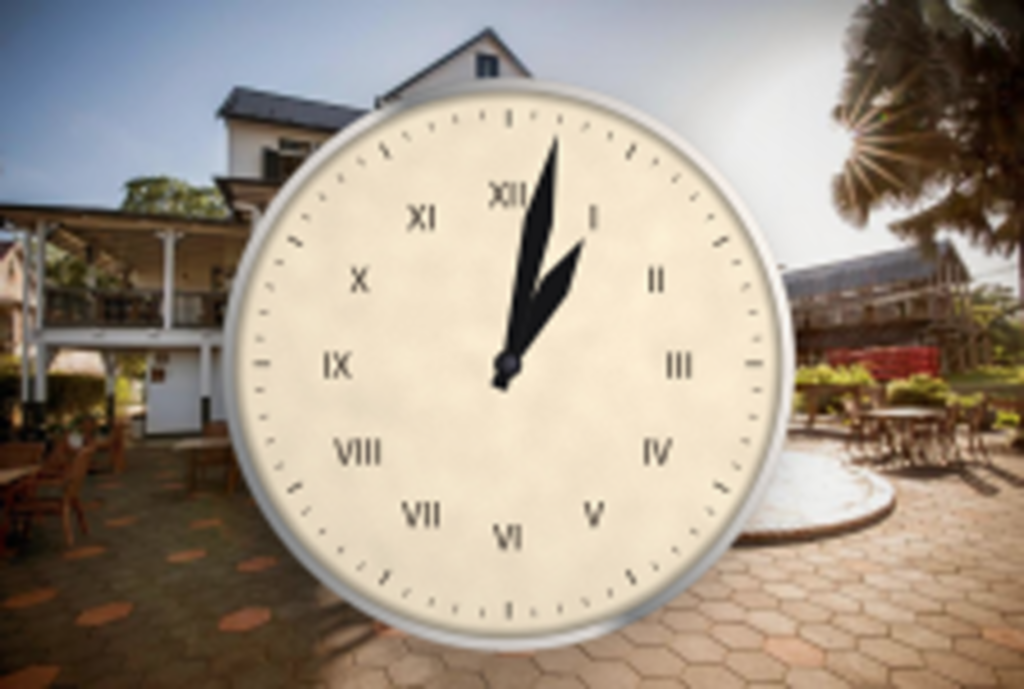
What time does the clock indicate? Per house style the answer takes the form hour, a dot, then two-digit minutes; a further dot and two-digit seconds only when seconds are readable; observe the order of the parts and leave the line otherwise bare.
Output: 1.02
